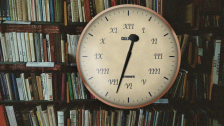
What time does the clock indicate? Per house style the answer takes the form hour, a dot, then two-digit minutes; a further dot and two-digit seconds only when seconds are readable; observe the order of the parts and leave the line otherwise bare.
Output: 12.33
